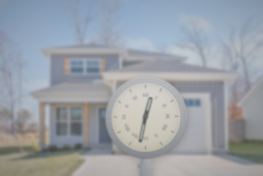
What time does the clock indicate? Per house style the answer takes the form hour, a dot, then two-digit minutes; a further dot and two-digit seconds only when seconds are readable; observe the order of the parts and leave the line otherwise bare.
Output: 12.32
